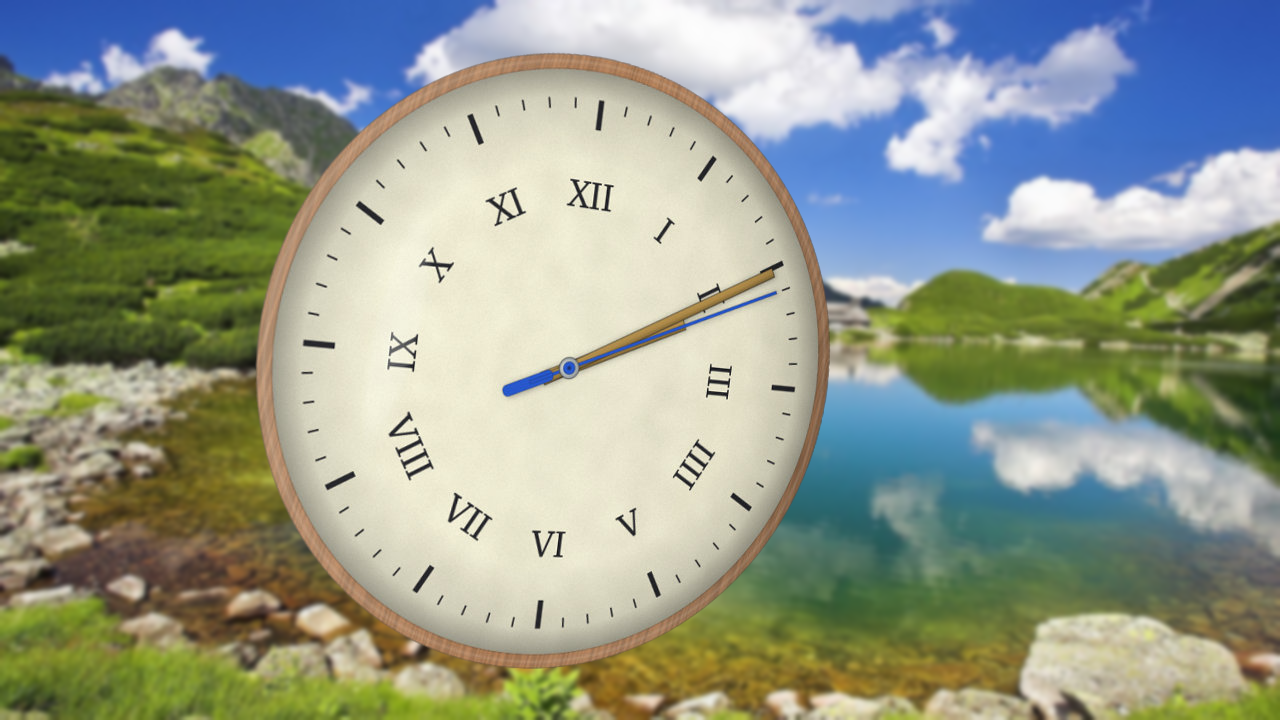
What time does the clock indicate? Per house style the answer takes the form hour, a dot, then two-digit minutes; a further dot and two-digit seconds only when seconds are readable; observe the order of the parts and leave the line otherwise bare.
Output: 2.10.11
